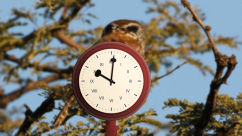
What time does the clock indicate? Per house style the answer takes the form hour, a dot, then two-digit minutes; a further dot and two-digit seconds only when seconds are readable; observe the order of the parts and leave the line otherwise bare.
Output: 10.01
